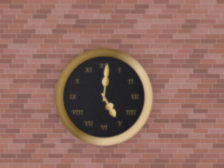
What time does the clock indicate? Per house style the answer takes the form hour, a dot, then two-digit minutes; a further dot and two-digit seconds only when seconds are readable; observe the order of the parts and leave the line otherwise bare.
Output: 5.01
